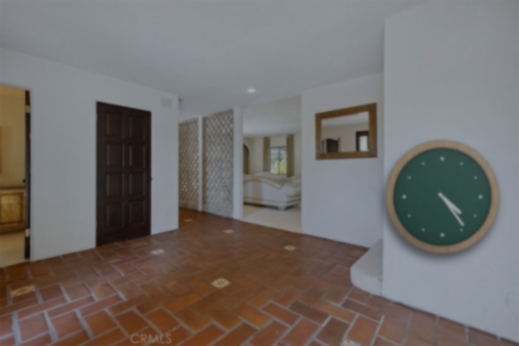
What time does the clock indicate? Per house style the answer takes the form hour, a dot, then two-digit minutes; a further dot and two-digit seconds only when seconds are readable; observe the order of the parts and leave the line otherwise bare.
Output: 4.24
